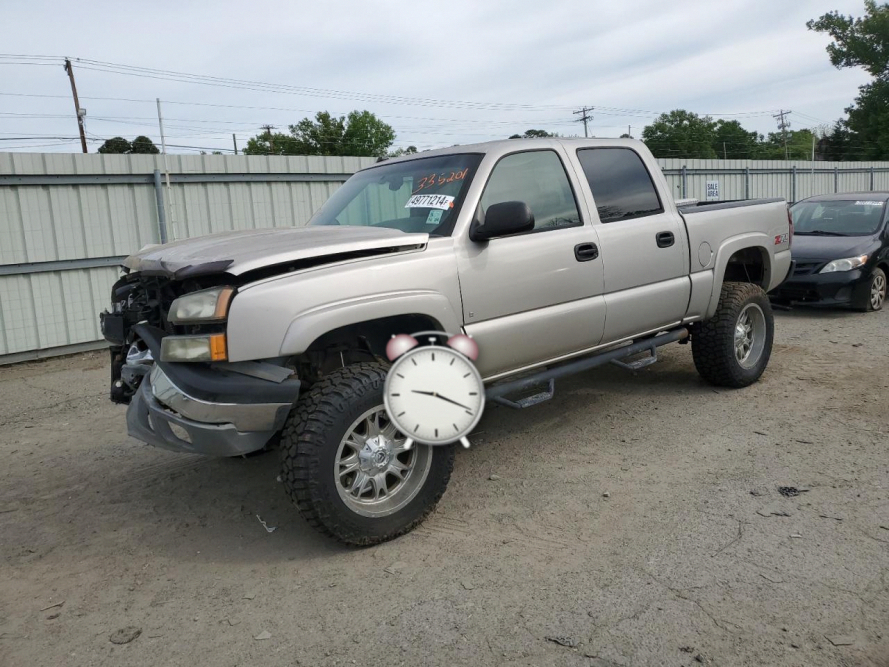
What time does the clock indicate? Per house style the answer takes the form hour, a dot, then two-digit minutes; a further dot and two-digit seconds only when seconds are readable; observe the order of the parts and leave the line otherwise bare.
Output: 9.19
